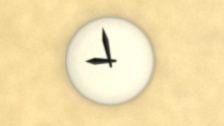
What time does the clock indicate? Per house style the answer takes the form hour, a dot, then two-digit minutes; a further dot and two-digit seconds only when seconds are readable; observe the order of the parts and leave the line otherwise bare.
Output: 8.58
